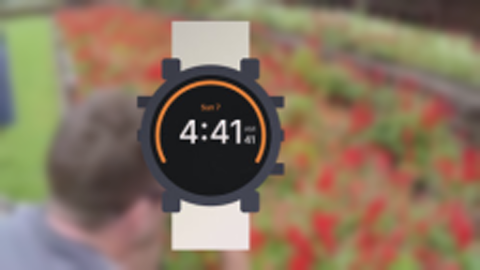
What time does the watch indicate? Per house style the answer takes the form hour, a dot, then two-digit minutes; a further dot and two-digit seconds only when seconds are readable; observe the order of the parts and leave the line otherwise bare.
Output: 4.41
